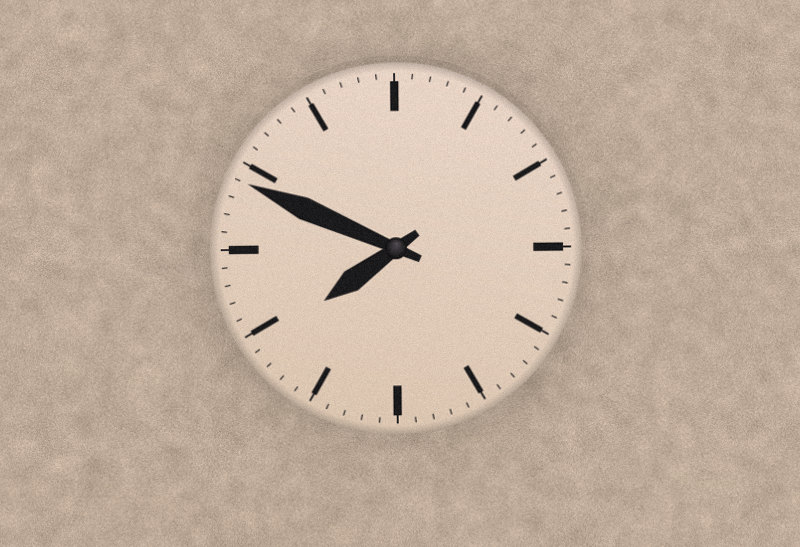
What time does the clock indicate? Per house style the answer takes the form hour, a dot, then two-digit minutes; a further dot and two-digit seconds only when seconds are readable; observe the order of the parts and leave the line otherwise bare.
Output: 7.49
